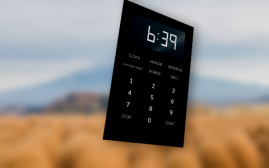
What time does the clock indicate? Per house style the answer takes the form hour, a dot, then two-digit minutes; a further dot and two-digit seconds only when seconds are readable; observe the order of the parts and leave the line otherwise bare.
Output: 6.39
